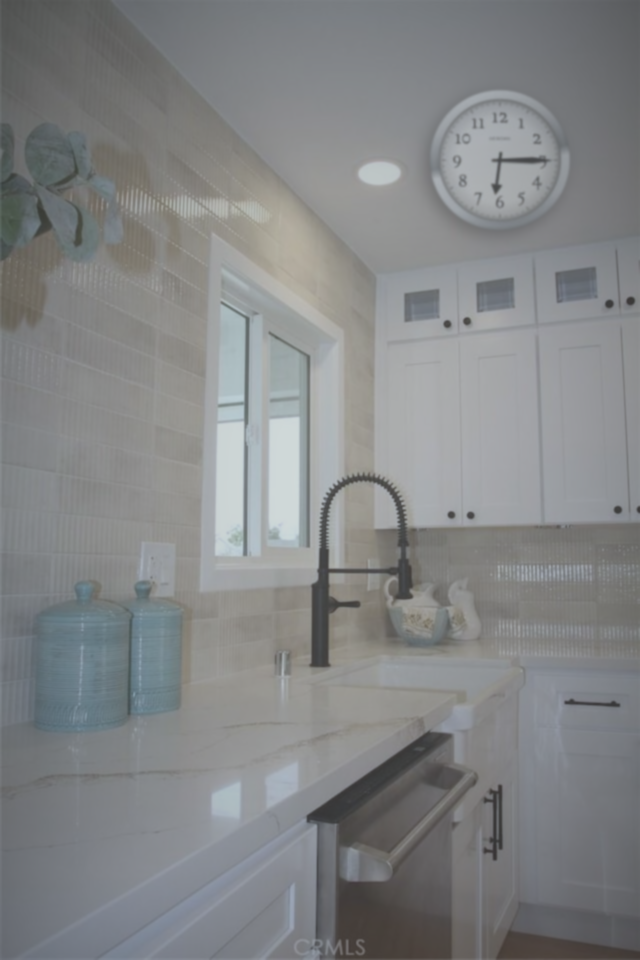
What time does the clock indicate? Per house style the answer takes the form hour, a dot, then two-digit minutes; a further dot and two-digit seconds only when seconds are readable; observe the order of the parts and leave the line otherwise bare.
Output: 6.15
